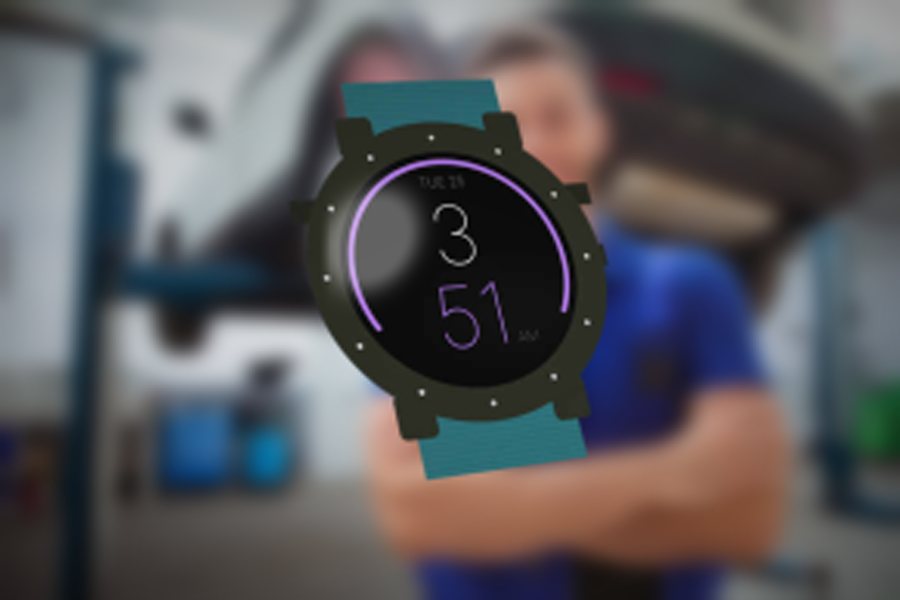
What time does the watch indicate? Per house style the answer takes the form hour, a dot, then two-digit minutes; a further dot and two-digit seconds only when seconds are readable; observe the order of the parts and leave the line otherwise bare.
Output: 3.51
